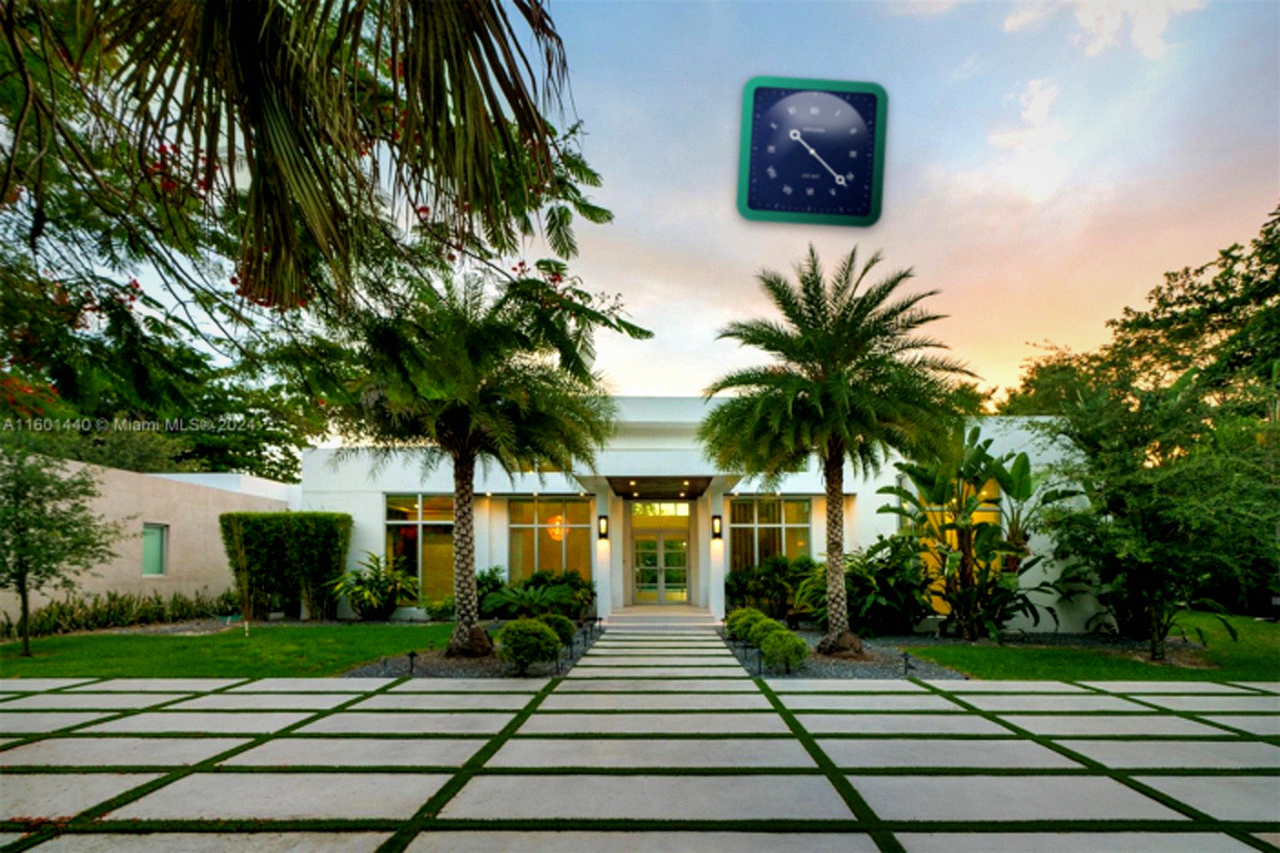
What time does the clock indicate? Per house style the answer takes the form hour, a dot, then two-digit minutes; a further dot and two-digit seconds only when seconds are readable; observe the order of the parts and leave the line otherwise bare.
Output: 10.22
